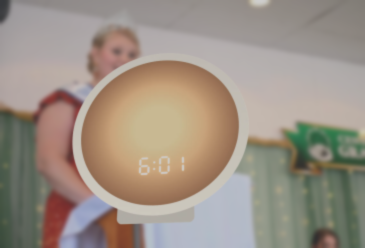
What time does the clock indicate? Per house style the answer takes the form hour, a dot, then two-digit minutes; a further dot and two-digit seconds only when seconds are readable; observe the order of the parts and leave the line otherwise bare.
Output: 6.01
